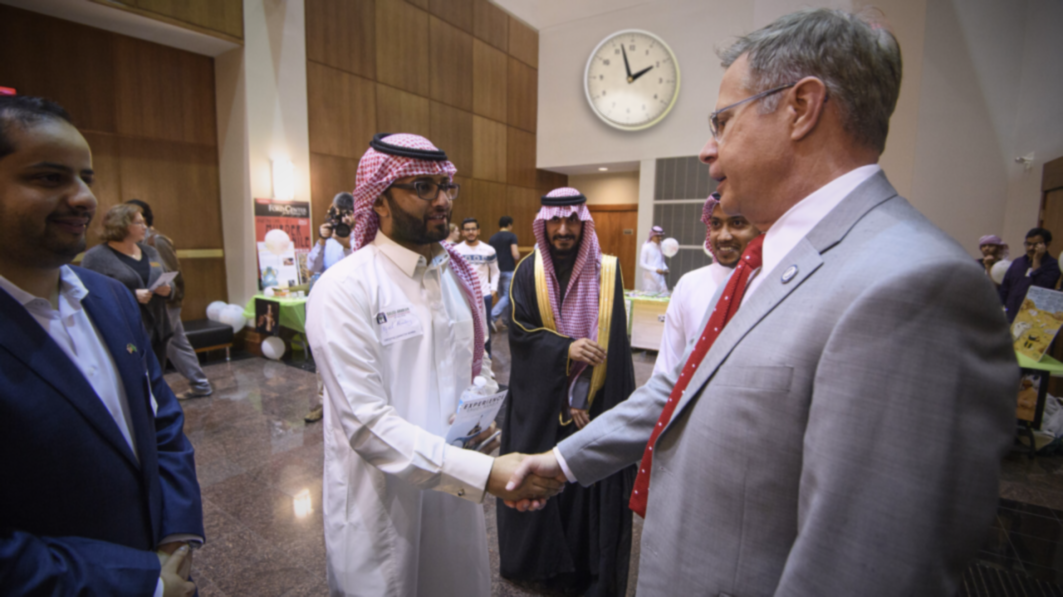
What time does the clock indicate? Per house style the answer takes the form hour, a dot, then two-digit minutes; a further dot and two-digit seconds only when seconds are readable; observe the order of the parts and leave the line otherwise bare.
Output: 1.57
